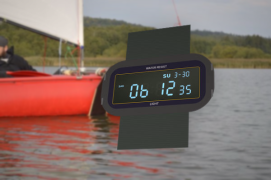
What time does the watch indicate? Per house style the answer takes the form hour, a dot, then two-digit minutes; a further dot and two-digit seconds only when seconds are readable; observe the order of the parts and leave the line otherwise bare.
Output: 6.12.35
